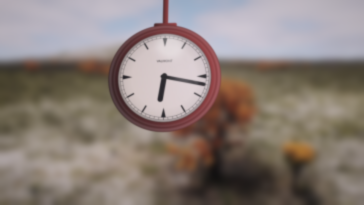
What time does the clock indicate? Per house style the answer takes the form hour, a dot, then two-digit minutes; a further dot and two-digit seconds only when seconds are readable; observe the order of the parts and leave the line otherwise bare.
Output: 6.17
